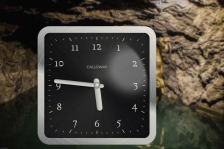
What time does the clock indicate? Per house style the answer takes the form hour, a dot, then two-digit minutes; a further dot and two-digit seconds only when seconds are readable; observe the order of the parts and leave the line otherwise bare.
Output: 5.46
